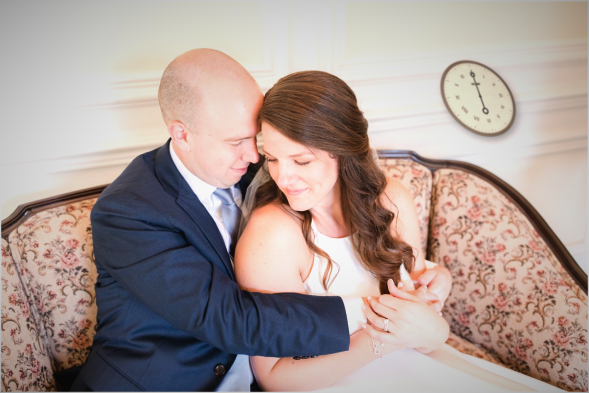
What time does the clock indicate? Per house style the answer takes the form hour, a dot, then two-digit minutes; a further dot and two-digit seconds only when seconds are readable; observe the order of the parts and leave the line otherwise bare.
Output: 6.00
